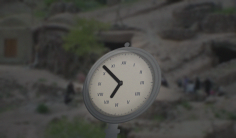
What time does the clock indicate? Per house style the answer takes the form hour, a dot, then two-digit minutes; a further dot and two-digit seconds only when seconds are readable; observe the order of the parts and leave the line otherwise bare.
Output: 6.52
